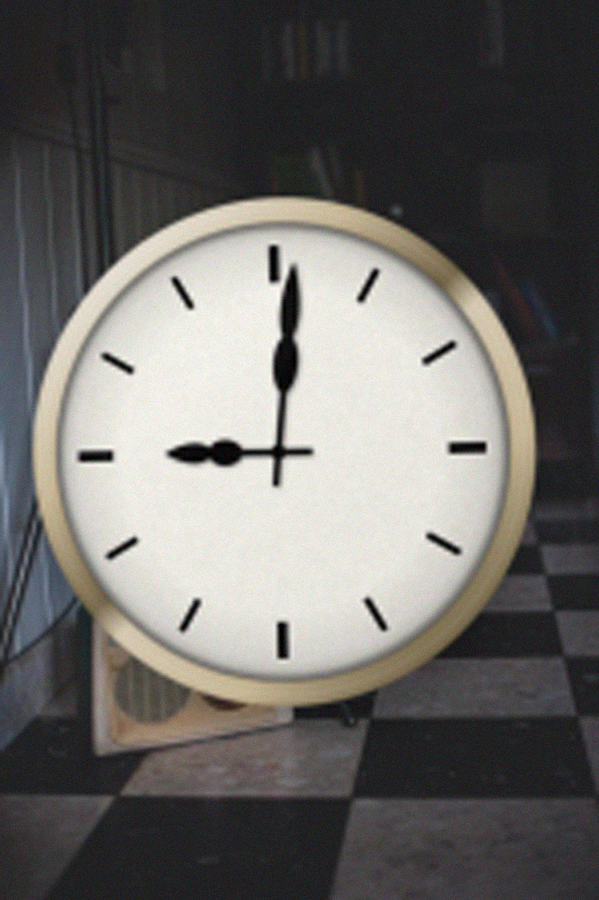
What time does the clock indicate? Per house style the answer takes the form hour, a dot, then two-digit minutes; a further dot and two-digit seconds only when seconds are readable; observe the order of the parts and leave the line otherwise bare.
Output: 9.01
